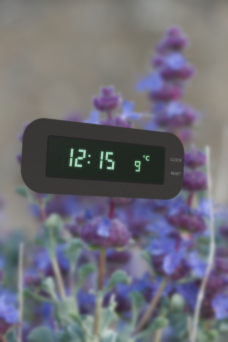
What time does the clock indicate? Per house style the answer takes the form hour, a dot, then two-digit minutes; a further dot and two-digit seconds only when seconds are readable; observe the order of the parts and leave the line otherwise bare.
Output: 12.15
